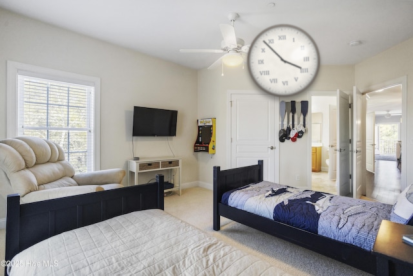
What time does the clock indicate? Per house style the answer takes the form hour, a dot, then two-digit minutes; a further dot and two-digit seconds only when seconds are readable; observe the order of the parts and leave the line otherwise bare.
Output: 3.53
